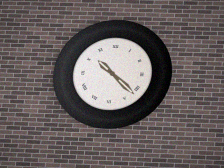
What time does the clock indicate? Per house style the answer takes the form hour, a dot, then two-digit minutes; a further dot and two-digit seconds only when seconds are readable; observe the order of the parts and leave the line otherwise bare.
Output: 10.22
